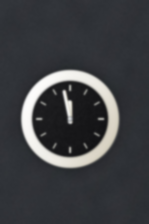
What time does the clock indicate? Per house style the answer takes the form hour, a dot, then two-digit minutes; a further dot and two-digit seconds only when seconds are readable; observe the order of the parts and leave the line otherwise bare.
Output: 11.58
